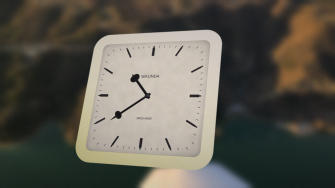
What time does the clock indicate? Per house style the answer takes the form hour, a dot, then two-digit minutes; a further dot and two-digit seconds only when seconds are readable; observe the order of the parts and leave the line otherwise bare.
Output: 10.39
